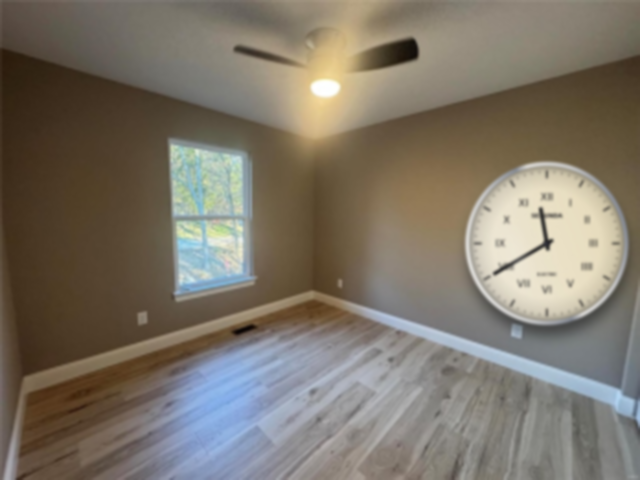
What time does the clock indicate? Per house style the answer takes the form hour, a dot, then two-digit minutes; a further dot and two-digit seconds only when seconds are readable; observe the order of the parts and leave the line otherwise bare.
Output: 11.40
